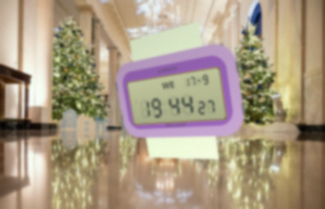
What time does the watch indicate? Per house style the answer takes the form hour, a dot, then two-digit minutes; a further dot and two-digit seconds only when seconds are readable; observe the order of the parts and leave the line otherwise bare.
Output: 19.44.27
